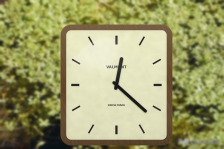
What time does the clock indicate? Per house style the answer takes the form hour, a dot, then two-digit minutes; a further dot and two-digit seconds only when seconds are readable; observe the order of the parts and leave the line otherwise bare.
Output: 12.22
